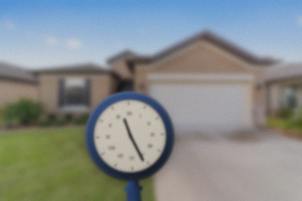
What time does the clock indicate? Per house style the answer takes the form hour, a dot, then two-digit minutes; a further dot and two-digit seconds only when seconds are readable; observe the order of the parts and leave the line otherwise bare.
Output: 11.26
